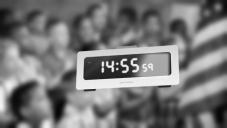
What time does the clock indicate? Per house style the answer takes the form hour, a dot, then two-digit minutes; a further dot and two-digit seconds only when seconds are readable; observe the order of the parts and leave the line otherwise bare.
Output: 14.55.59
